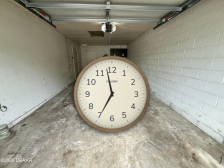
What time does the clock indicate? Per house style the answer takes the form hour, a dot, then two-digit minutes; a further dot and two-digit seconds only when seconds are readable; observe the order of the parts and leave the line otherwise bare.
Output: 6.58
